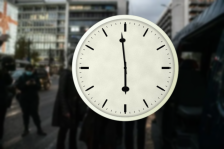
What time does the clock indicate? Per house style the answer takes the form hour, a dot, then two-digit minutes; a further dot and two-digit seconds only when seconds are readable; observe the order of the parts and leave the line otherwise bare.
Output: 5.59
